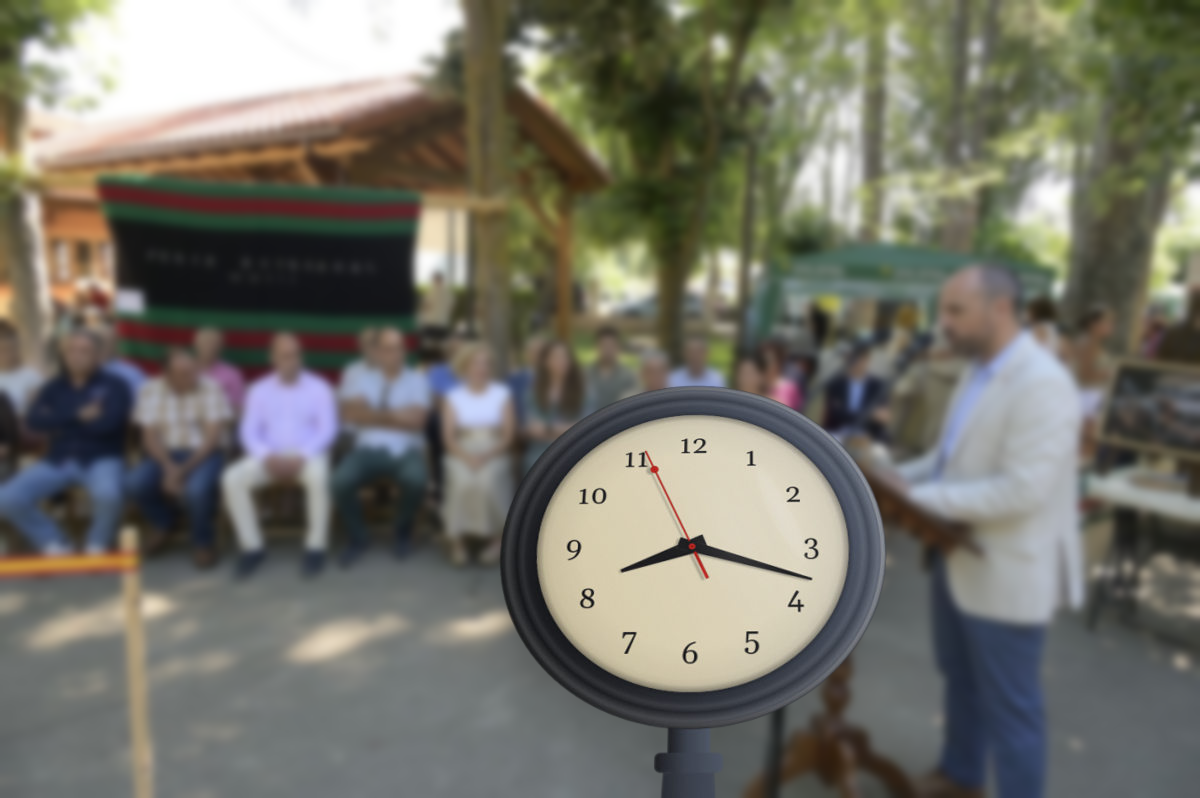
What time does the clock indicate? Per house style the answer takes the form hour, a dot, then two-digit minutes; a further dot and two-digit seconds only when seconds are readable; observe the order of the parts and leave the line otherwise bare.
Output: 8.17.56
